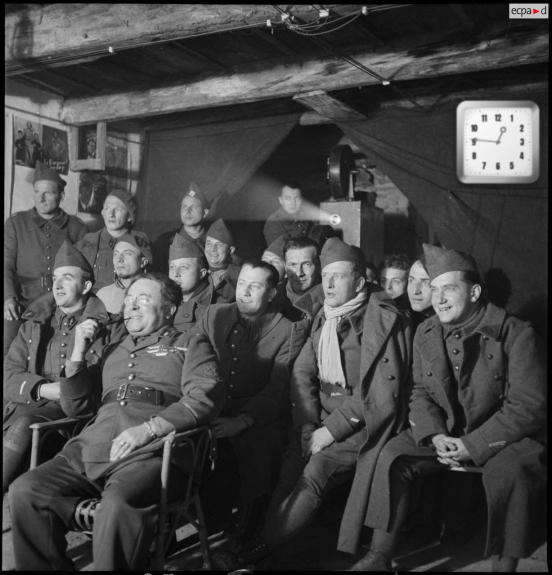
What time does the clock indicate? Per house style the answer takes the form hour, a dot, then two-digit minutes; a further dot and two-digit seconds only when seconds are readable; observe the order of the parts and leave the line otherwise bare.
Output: 12.46
